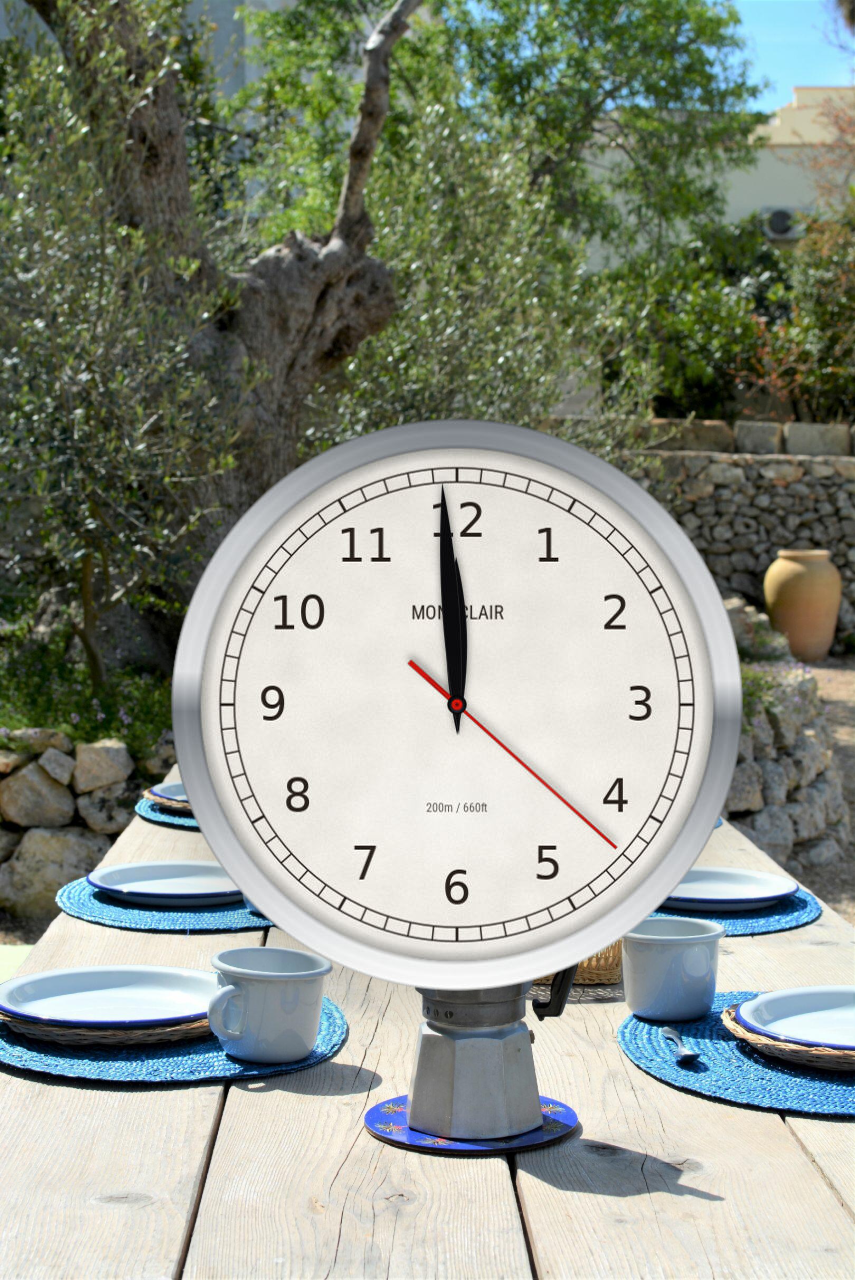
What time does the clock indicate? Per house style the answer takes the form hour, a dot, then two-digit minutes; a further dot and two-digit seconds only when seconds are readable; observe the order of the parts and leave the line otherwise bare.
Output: 11.59.22
